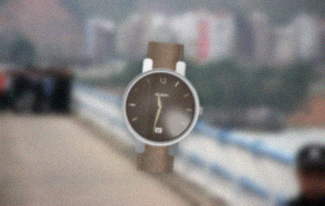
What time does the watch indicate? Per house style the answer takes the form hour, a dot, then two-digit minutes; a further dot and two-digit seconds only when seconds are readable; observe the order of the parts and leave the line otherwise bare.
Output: 11.32
